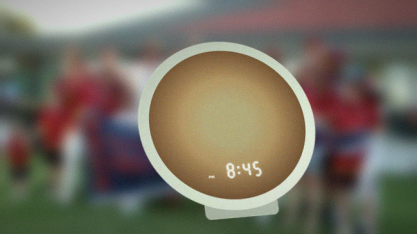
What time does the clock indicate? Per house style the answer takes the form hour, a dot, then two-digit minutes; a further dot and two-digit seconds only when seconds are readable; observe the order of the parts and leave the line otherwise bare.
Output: 8.45
